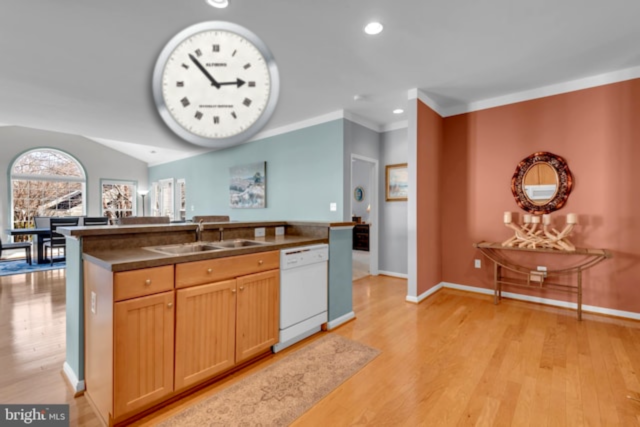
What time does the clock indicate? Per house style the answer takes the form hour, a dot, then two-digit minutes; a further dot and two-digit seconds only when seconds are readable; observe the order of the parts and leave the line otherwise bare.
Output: 2.53
